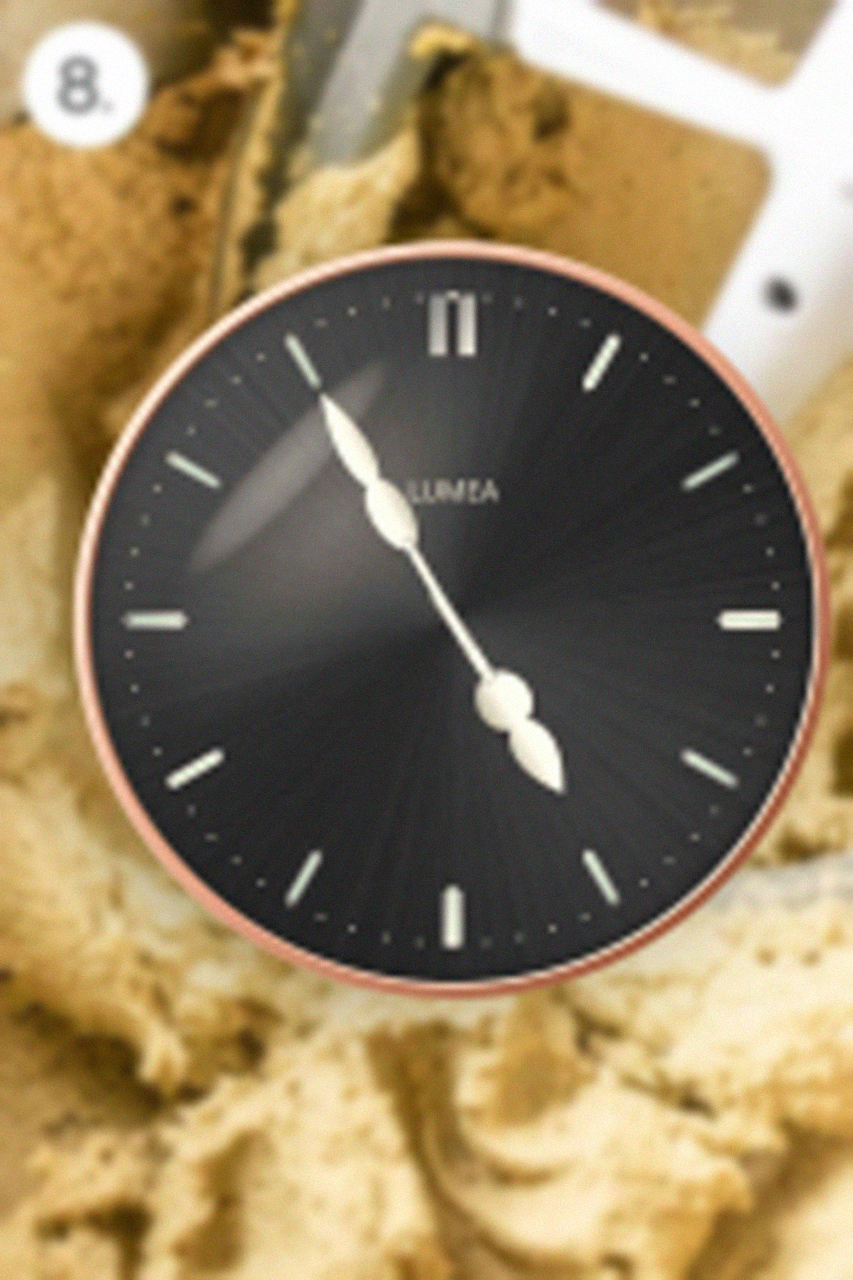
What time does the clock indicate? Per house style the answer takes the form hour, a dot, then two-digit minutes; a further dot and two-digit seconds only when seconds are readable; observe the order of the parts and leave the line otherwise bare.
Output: 4.55
